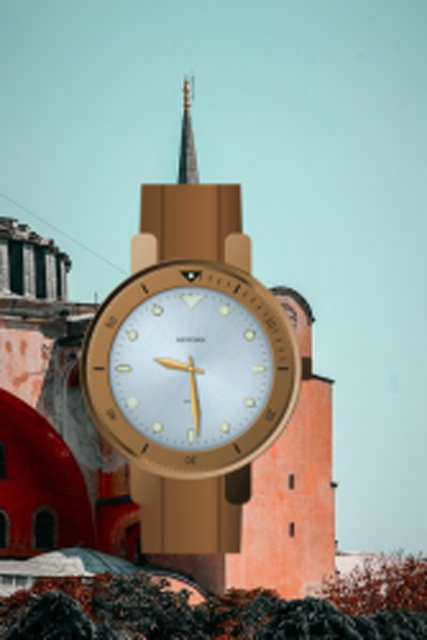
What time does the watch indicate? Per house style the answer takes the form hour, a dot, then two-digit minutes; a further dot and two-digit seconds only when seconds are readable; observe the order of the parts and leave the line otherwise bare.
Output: 9.29
